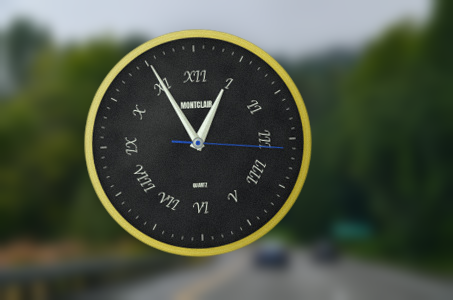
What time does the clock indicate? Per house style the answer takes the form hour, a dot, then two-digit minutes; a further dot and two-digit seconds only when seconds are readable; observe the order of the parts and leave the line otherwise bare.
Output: 12.55.16
